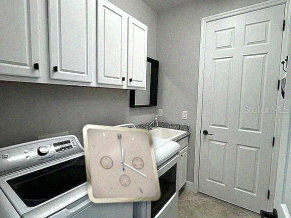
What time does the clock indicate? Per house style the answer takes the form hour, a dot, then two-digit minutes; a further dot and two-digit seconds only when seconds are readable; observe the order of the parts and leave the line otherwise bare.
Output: 12.20
